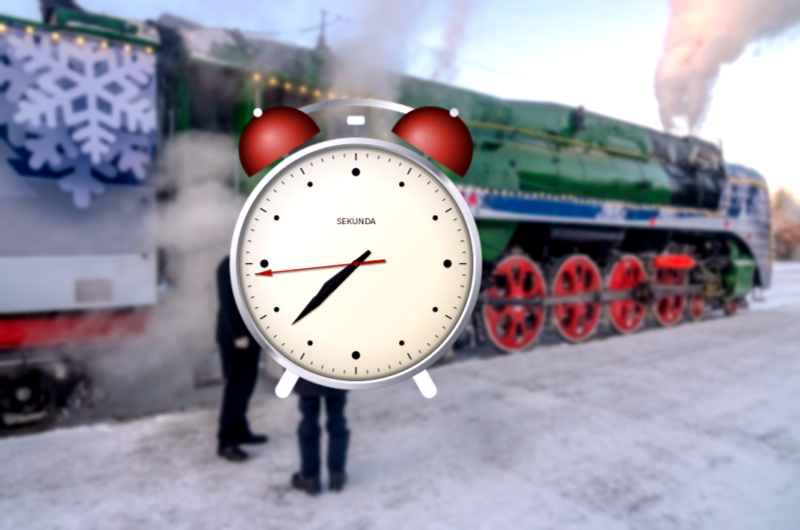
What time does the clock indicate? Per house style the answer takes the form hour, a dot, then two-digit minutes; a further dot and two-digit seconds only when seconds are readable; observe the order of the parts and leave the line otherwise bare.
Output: 7.37.44
